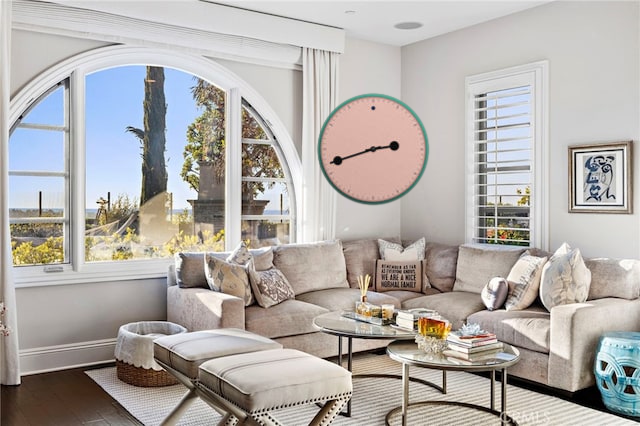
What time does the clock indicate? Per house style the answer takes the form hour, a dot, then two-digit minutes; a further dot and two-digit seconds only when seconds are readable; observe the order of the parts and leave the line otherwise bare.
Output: 2.42
